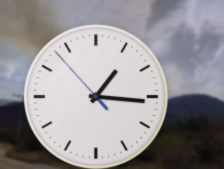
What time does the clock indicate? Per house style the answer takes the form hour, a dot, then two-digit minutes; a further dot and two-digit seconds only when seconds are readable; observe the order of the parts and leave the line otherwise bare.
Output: 1.15.53
